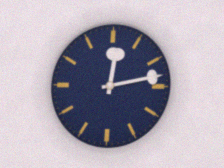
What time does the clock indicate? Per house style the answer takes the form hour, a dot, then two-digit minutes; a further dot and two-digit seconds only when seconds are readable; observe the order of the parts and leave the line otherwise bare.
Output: 12.13
